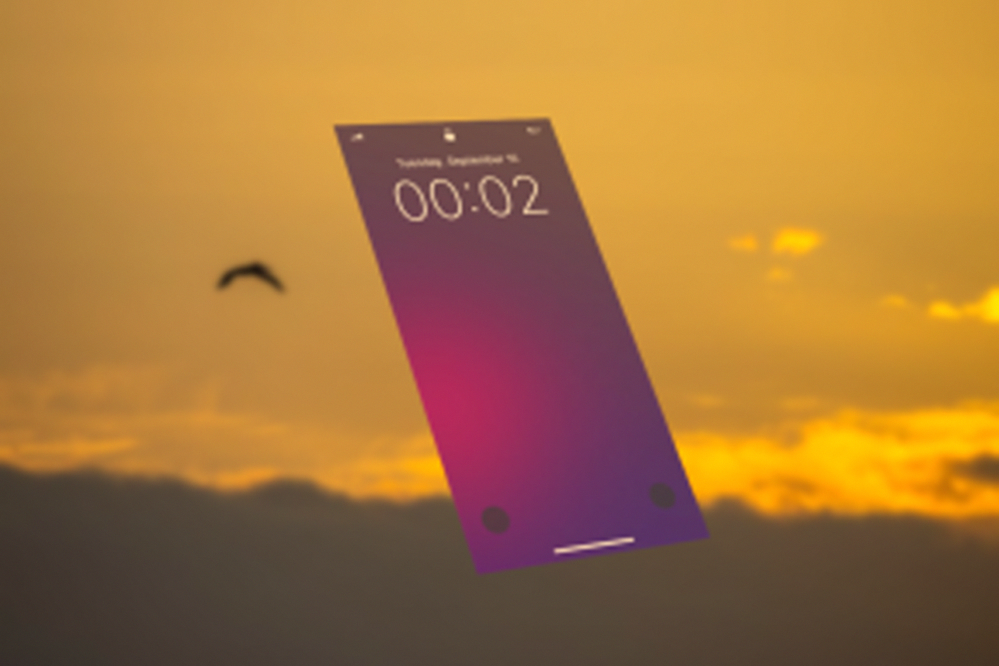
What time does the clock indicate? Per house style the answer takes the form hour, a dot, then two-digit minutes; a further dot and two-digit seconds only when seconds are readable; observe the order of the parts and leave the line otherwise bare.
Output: 0.02
